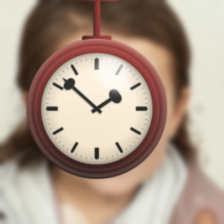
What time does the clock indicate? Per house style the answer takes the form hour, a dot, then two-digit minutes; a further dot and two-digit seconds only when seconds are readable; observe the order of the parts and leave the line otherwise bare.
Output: 1.52
